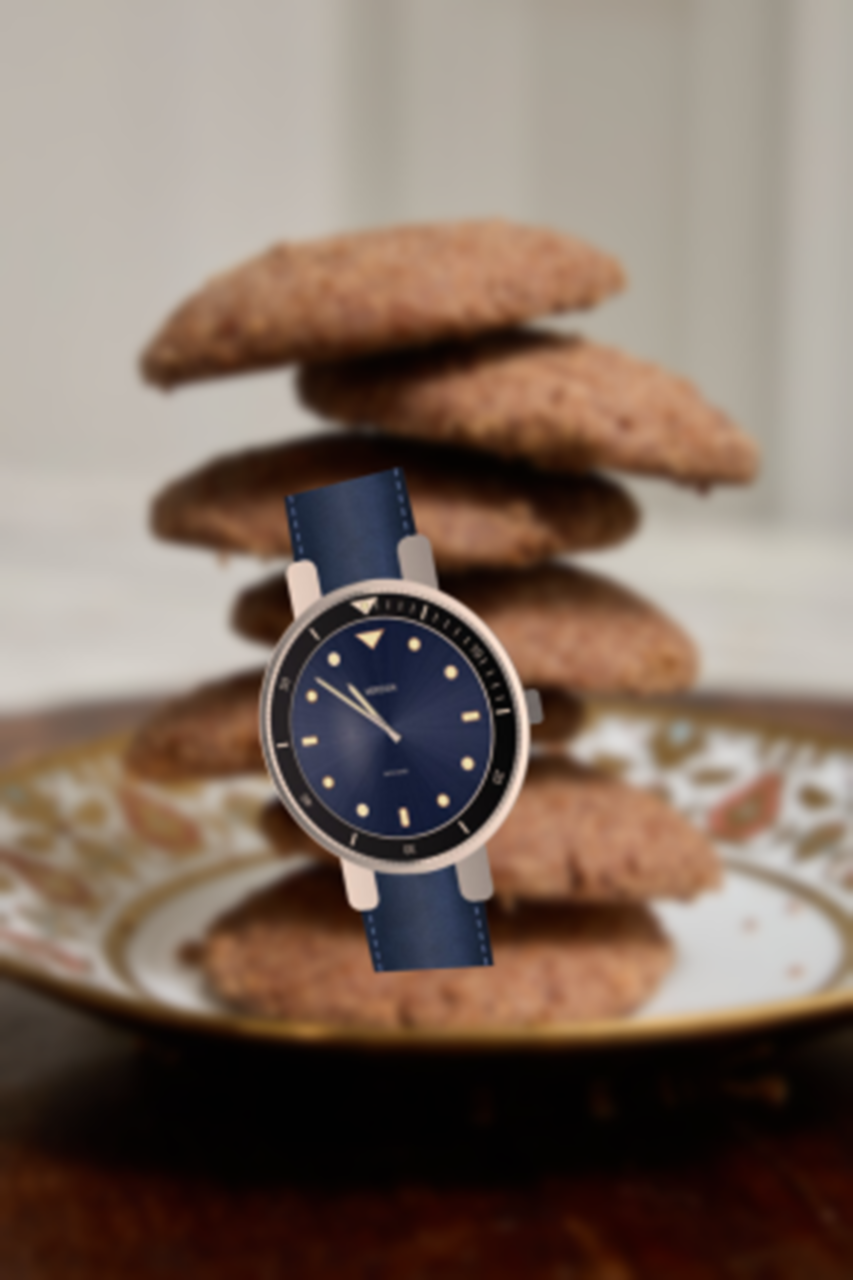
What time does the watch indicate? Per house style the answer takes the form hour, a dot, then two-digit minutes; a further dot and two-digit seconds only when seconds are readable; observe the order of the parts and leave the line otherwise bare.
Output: 10.52
